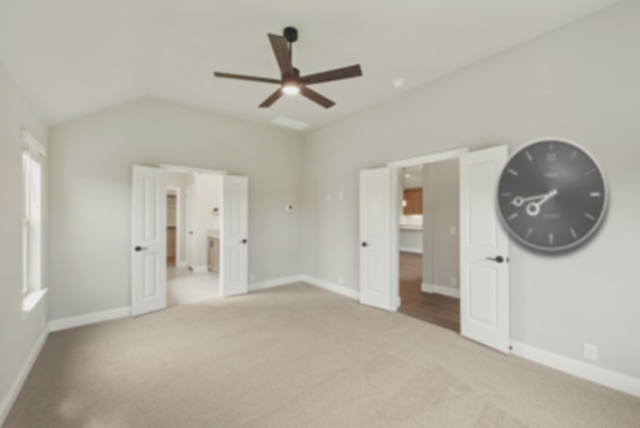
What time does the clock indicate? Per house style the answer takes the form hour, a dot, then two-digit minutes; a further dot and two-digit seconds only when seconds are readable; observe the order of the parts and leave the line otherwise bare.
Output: 7.43
